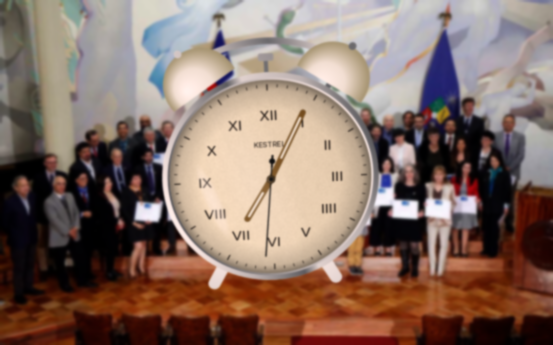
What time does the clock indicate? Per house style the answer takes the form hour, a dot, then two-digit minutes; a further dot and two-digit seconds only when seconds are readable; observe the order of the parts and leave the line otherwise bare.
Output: 7.04.31
